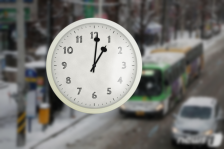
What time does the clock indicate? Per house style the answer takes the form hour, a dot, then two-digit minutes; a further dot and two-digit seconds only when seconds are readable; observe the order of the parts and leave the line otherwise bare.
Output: 1.01
